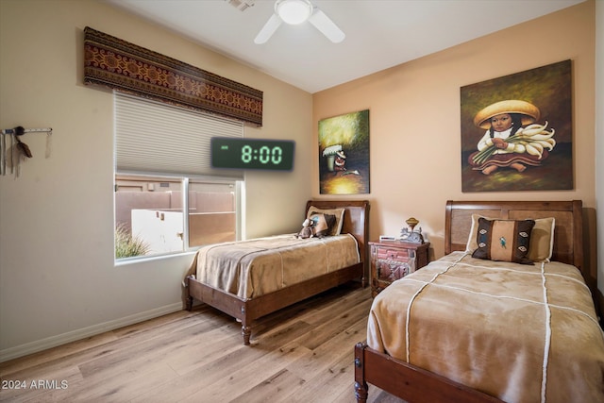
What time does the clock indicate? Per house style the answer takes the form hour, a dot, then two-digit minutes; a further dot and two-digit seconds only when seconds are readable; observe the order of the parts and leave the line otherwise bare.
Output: 8.00
